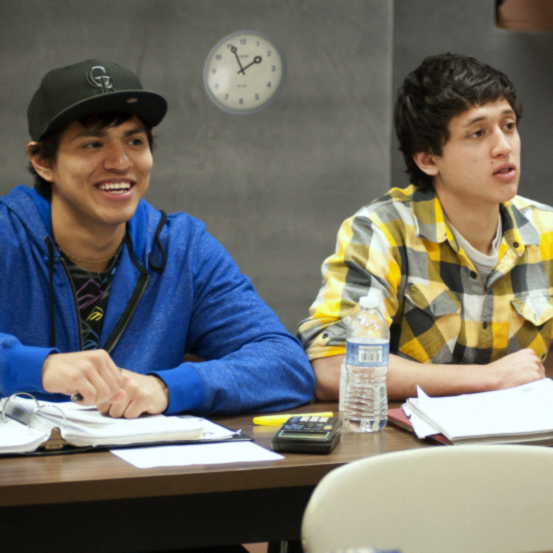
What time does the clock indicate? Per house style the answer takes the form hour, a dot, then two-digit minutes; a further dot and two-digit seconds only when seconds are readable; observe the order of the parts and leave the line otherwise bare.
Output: 1.56
